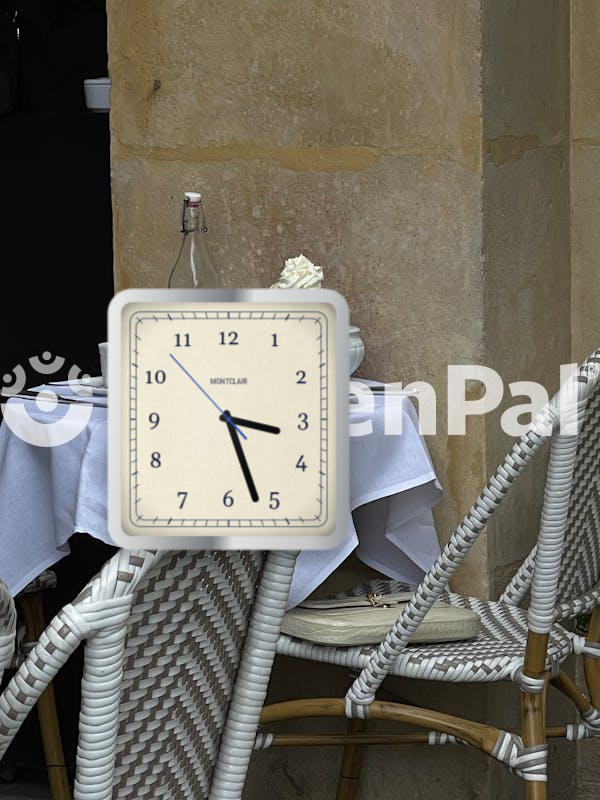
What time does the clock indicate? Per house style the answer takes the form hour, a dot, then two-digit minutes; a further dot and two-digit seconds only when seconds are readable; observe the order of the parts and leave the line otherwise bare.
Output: 3.26.53
